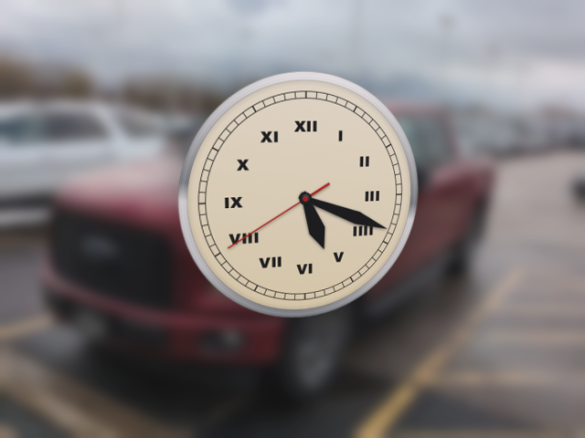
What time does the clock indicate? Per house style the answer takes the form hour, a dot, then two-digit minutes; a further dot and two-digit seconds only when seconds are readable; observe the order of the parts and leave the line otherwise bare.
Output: 5.18.40
